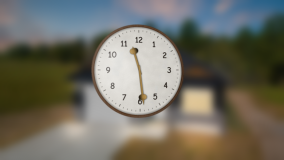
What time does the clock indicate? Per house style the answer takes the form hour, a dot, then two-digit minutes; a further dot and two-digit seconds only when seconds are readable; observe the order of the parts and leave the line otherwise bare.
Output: 11.29
